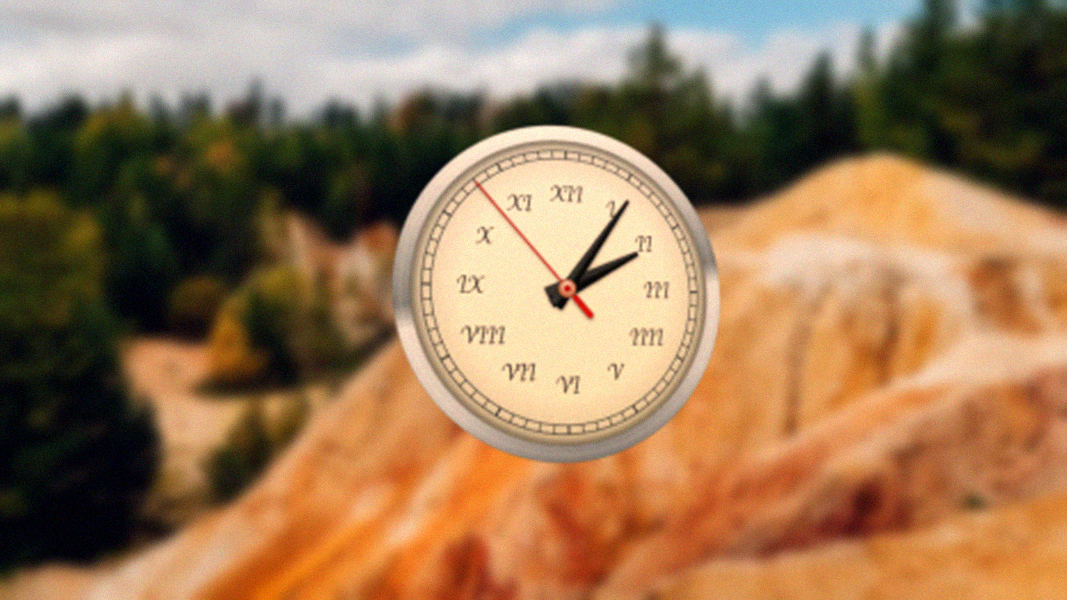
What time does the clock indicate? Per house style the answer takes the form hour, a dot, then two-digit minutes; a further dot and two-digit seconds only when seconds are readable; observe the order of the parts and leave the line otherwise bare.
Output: 2.05.53
